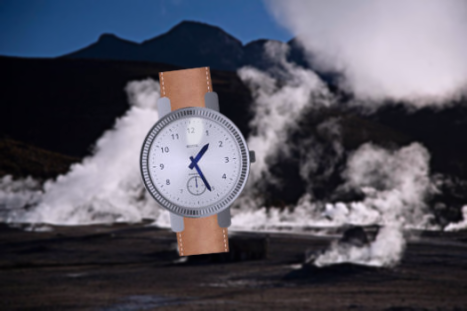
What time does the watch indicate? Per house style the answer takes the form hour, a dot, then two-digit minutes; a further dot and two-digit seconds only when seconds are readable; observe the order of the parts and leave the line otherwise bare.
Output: 1.26
